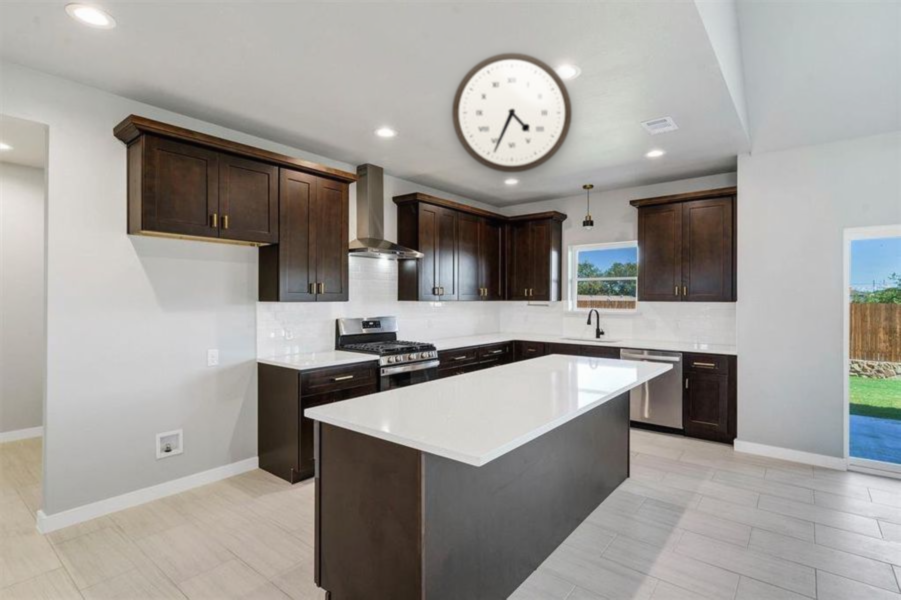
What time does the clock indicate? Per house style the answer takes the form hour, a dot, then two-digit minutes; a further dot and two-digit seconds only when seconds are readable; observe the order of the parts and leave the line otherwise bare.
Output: 4.34
